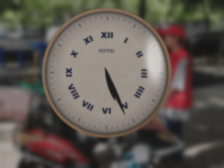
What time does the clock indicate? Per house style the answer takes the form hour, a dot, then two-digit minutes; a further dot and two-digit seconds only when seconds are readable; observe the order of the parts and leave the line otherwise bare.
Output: 5.26
